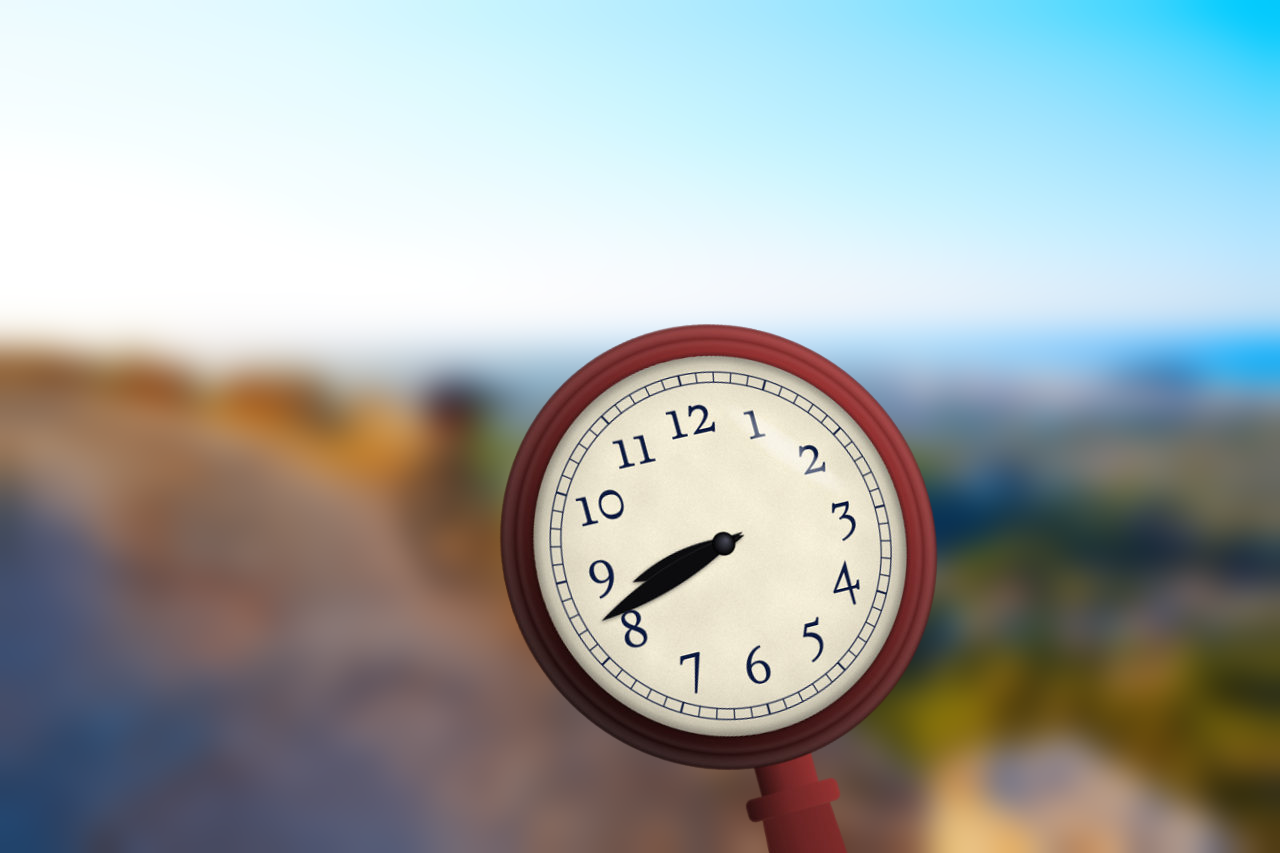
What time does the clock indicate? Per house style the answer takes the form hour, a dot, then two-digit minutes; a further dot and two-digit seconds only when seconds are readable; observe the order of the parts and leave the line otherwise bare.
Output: 8.42
